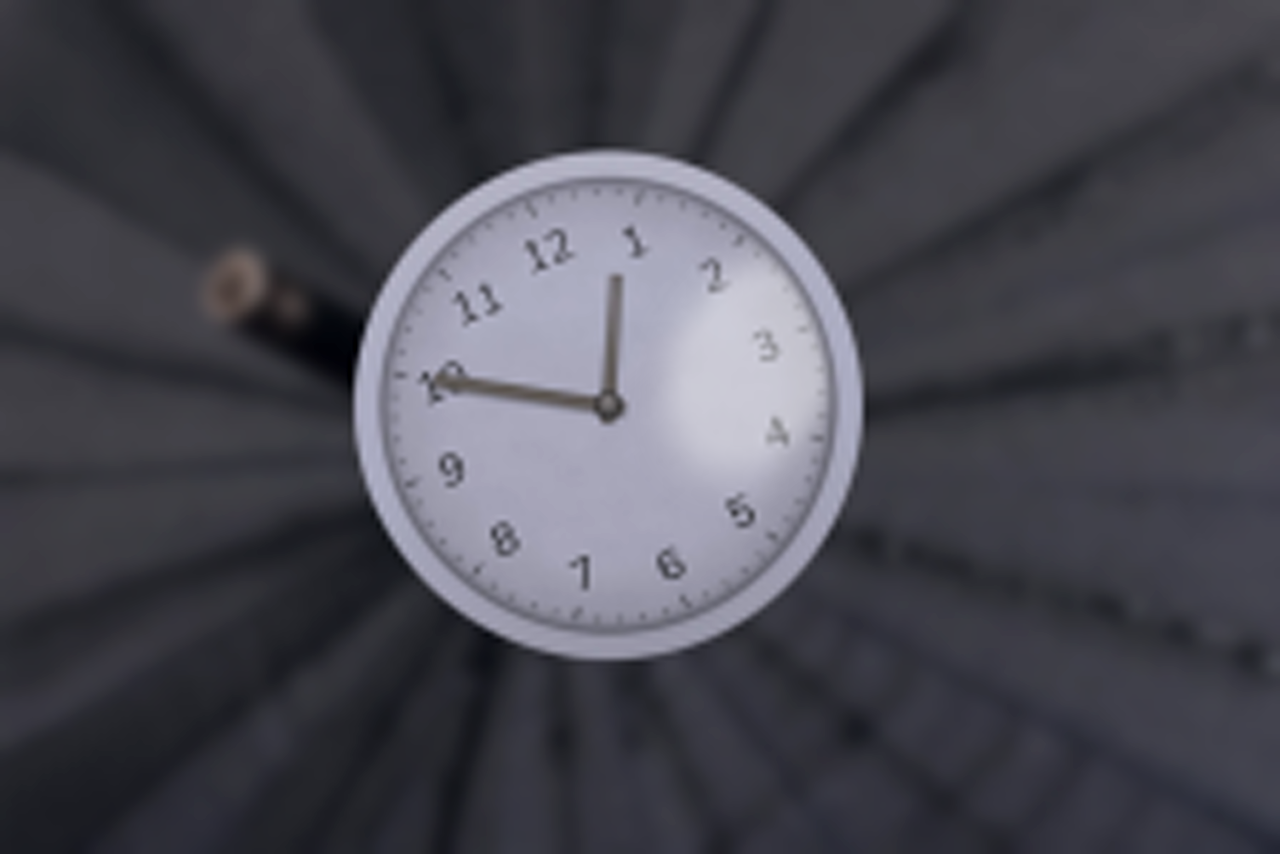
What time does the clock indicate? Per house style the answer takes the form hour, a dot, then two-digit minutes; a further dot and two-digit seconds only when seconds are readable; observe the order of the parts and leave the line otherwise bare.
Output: 12.50
